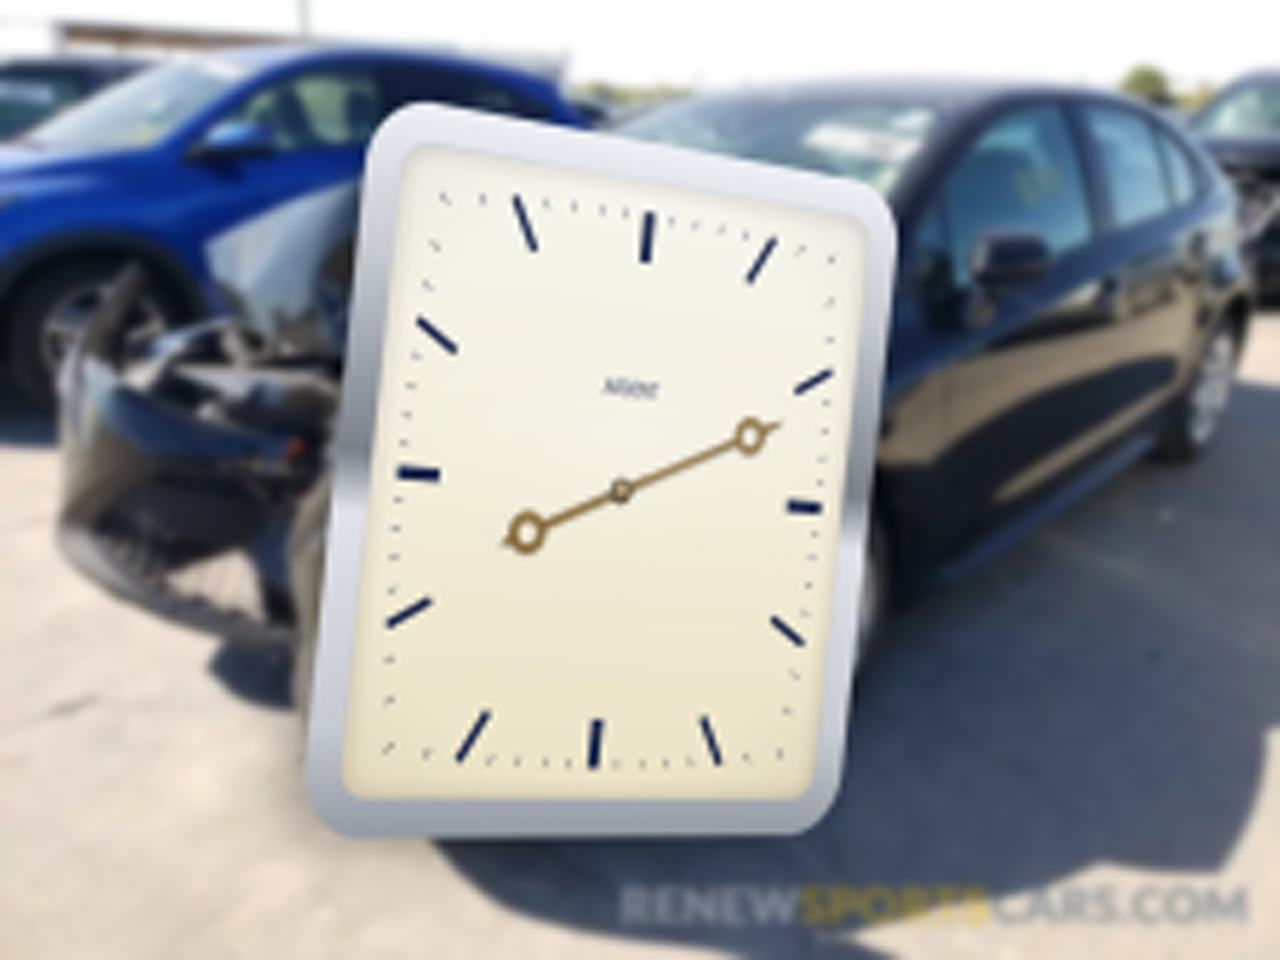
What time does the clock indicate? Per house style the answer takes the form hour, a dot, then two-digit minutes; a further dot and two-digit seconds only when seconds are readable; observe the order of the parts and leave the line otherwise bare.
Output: 8.11
